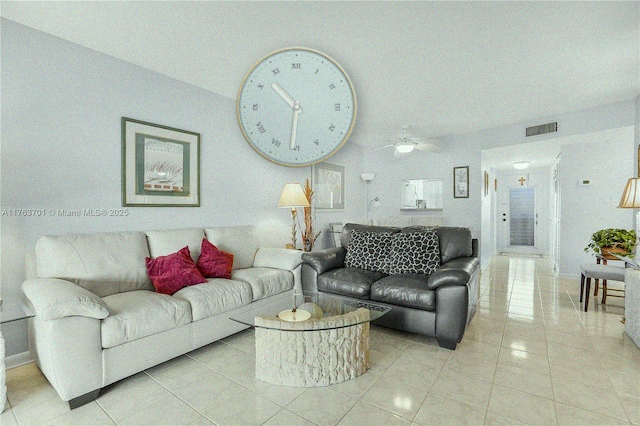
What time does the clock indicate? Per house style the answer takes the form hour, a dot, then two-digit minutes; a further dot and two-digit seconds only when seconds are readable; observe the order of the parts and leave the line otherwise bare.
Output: 10.31
